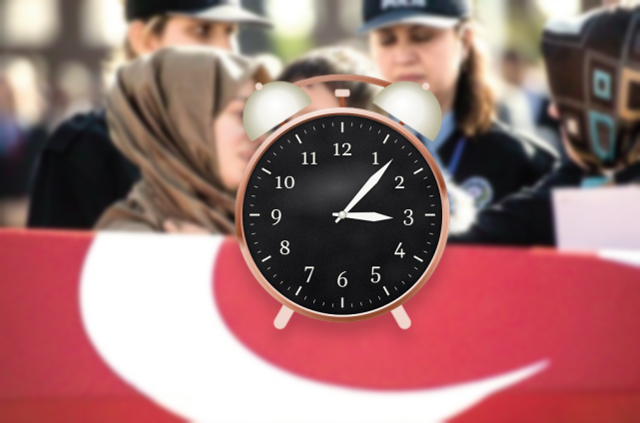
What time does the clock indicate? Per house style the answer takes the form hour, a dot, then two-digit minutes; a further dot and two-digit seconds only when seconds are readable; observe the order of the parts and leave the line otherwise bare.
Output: 3.07
